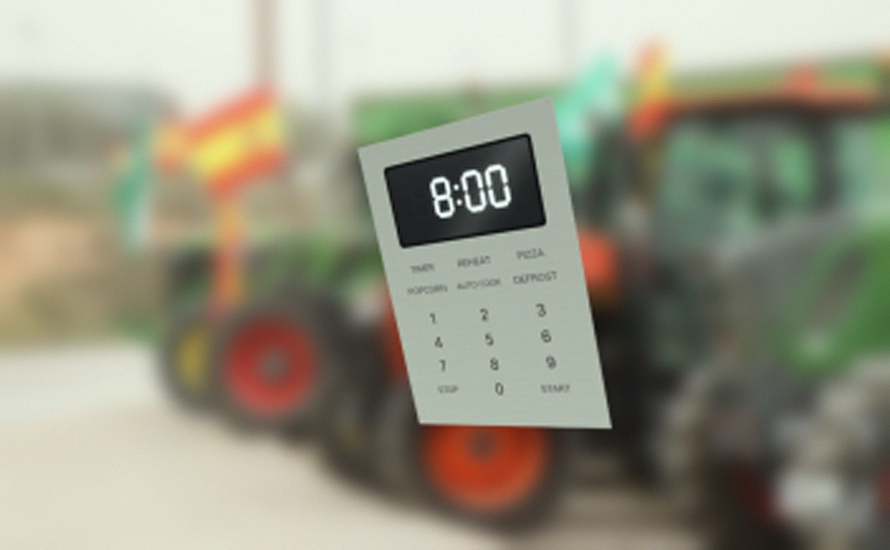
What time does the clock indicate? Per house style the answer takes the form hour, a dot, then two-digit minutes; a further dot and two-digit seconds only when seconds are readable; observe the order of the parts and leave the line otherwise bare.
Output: 8.00
